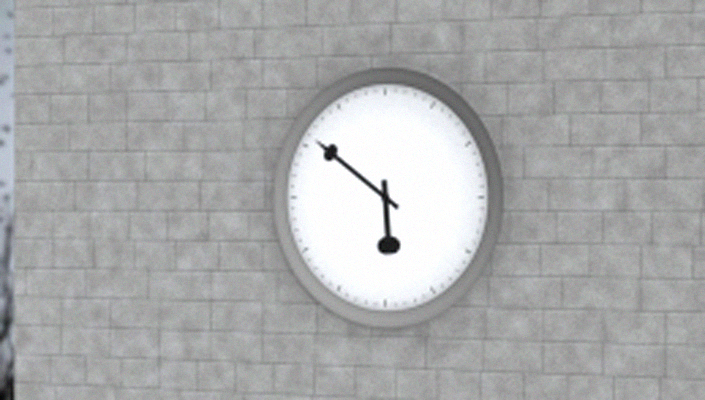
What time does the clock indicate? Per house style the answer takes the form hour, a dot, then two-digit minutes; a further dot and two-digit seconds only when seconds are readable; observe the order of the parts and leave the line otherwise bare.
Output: 5.51
